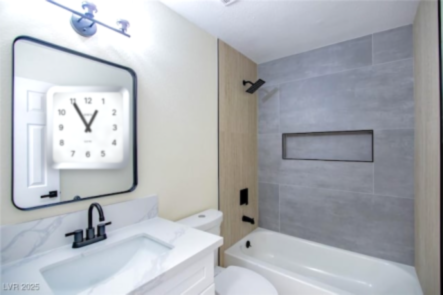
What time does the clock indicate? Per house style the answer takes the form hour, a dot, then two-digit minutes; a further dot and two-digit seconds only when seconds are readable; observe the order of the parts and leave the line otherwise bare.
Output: 12.55
